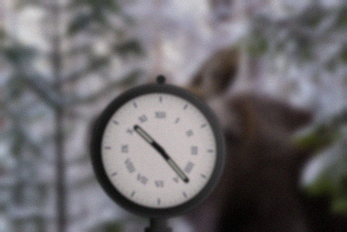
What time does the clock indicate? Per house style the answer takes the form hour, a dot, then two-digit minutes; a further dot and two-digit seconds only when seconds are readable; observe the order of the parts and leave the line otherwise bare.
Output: 10.23
